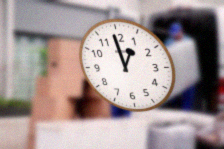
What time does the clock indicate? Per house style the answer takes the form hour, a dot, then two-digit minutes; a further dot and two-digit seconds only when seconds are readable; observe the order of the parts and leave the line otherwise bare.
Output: 12.59
